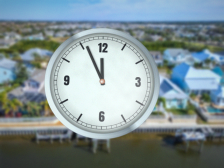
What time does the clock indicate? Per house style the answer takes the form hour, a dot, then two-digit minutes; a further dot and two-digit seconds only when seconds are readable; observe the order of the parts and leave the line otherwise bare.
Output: 11.56
